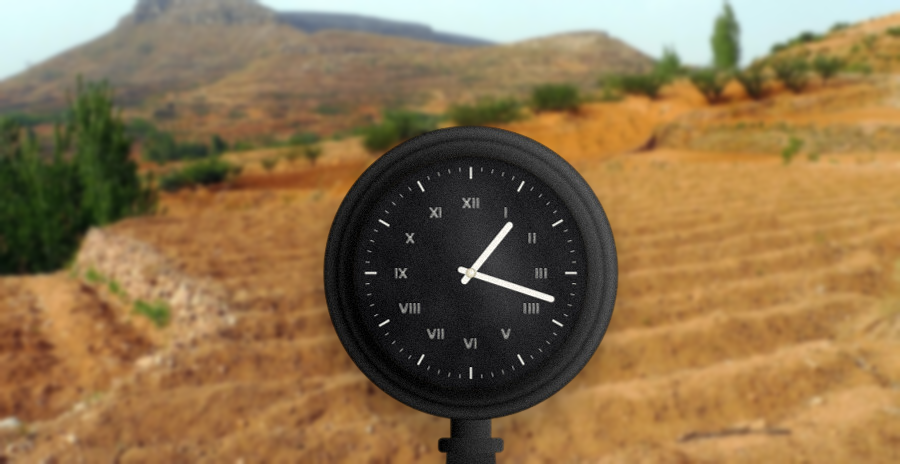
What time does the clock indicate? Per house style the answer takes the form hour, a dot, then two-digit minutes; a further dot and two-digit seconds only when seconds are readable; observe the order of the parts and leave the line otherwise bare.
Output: 1.18
